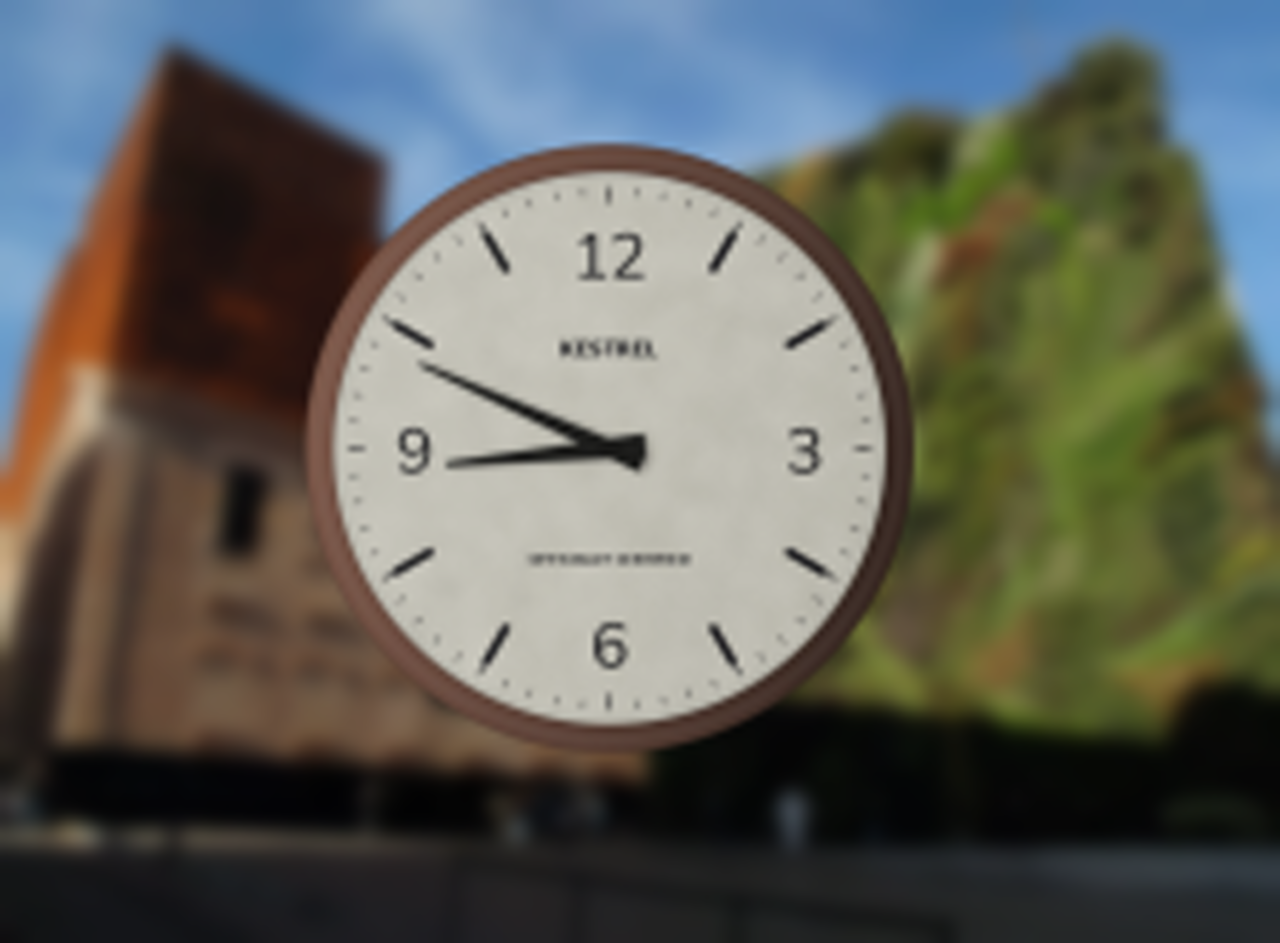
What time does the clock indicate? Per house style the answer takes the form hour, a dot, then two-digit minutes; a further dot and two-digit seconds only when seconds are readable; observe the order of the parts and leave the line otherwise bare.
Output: 8.49
